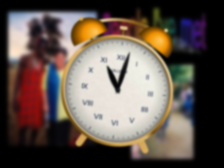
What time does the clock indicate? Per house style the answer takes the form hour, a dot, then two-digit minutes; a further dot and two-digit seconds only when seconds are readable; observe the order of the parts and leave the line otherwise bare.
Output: 11.02
